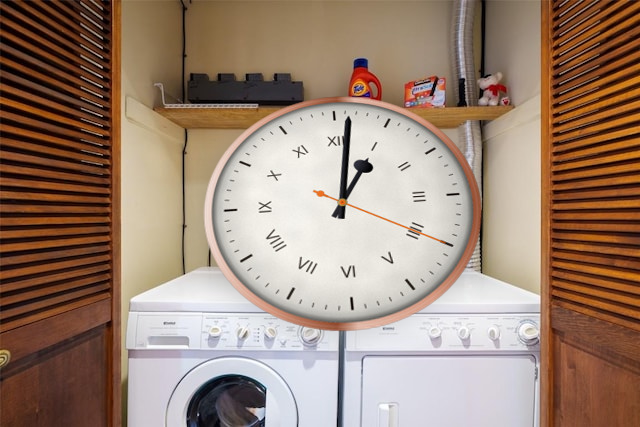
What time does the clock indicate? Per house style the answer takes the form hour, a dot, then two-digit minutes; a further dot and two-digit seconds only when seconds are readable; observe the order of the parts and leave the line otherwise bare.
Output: 1.01.20
